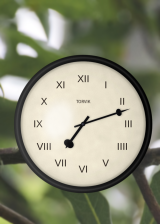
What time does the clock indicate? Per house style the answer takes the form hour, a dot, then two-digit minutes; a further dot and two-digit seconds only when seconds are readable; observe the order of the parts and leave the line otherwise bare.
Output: 7.12
